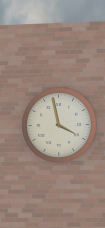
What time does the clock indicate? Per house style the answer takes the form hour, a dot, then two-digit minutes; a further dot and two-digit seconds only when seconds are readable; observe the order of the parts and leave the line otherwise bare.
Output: 3.58
